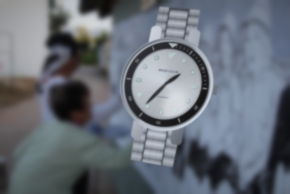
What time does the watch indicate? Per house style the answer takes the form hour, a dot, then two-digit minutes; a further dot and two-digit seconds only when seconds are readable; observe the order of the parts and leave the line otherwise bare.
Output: 1.36
